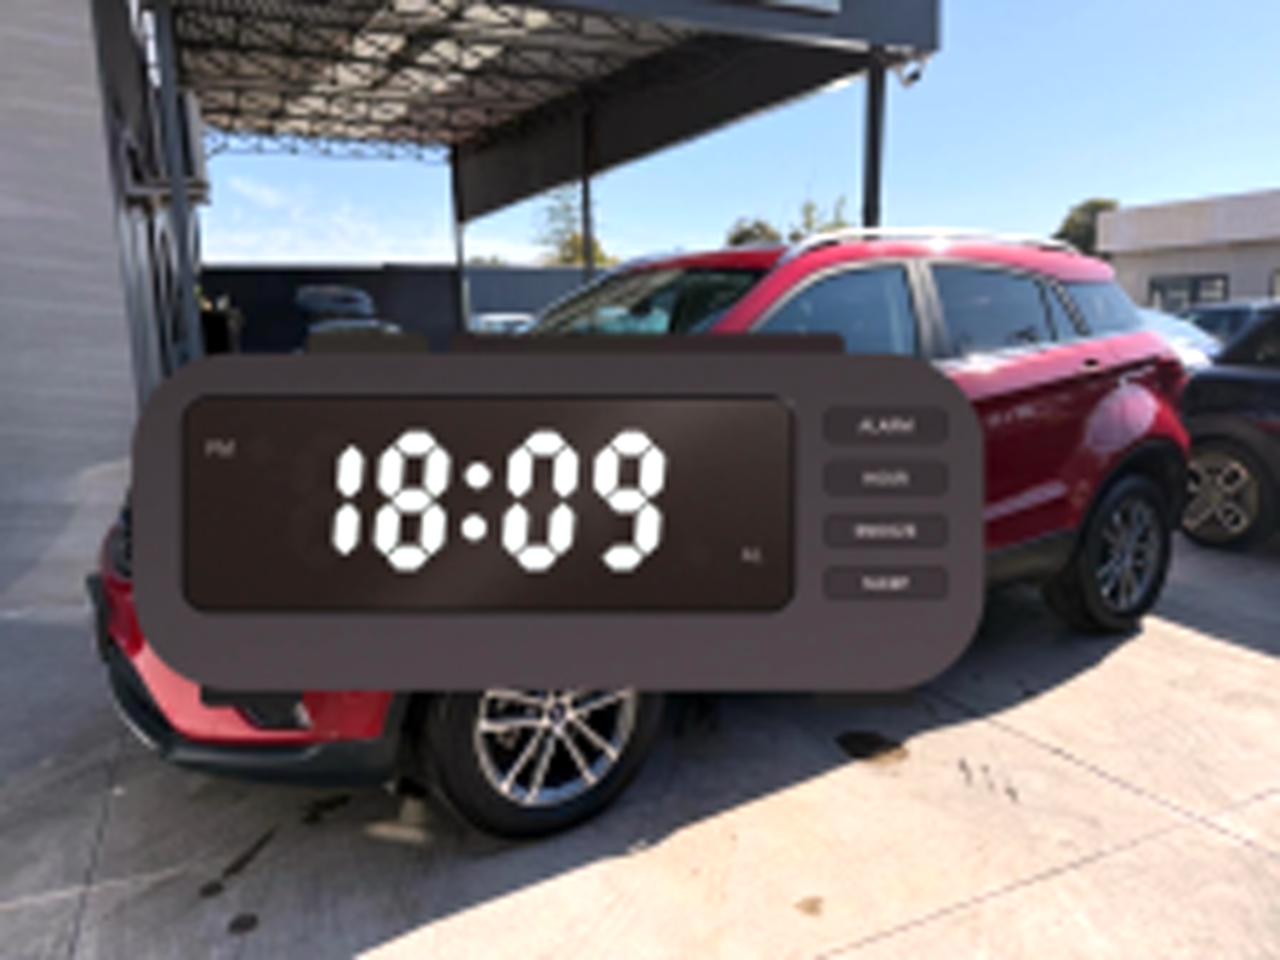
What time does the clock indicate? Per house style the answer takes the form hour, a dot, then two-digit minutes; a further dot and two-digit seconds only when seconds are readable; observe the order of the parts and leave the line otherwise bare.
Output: 18.09
